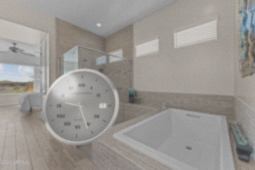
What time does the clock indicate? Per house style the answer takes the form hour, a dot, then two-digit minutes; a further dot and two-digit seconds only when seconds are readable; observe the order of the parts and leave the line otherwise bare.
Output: 9.26
